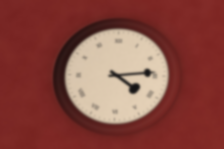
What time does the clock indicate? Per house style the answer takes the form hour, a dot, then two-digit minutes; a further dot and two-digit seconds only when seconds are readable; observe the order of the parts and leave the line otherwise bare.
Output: 4.14
